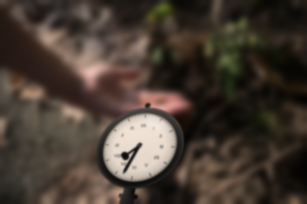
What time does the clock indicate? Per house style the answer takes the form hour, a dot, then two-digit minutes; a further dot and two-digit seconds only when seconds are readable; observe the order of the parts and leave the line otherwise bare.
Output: 7.33
